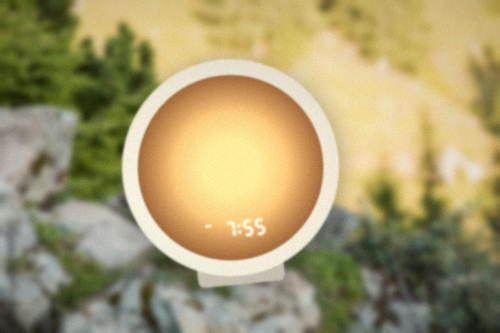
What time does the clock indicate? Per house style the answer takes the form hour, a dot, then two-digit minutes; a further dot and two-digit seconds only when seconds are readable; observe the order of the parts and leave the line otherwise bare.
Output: 7.55
